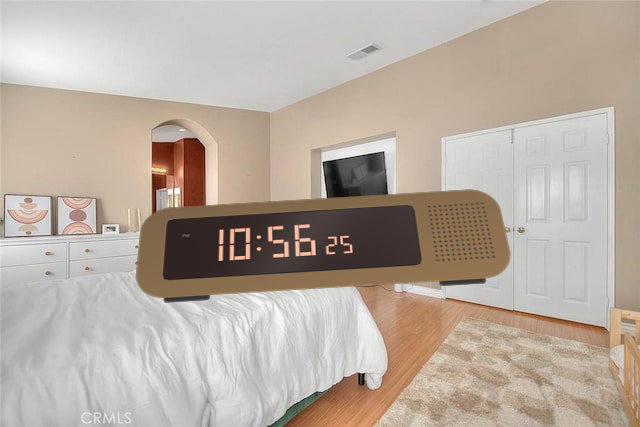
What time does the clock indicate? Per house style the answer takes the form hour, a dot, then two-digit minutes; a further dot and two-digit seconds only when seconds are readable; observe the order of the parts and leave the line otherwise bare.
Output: 10.56.25
